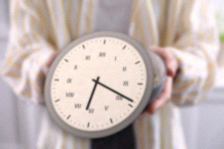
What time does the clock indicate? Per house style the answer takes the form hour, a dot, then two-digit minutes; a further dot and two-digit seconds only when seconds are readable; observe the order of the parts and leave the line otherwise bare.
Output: 6.19
